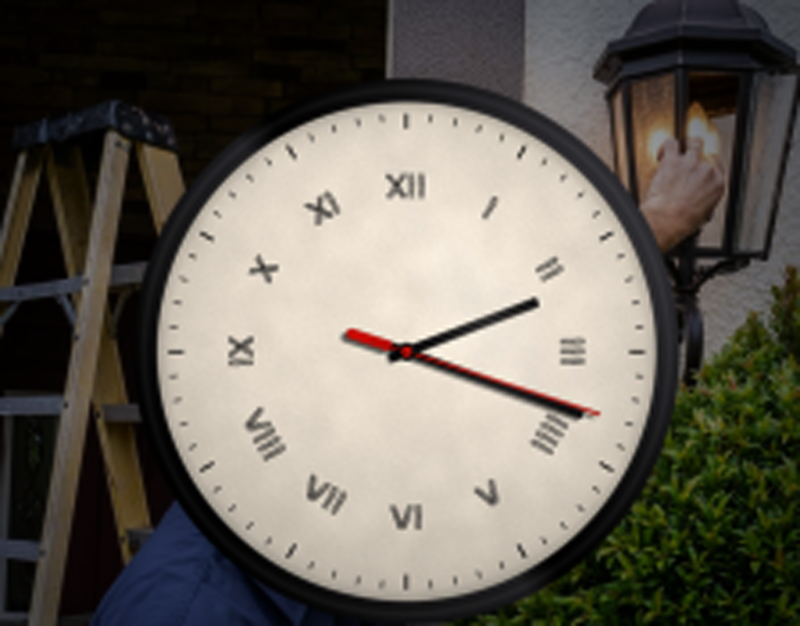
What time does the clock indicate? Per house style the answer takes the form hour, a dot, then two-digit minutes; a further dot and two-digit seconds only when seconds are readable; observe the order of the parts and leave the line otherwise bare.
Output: 2.18.18
